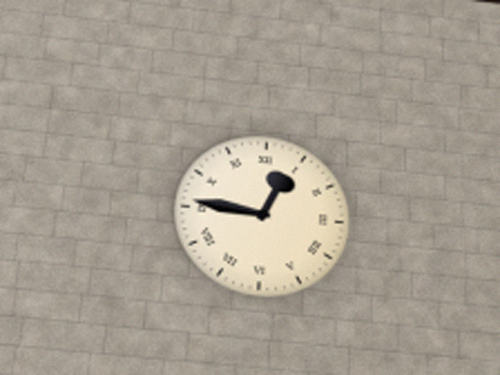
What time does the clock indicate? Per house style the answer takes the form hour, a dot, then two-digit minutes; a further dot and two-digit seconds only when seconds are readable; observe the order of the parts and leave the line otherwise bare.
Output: 12.46
